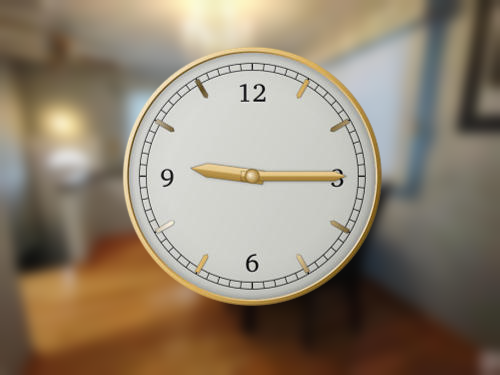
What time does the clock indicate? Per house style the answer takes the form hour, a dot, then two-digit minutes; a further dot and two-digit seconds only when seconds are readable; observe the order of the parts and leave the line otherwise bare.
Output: 9.15
